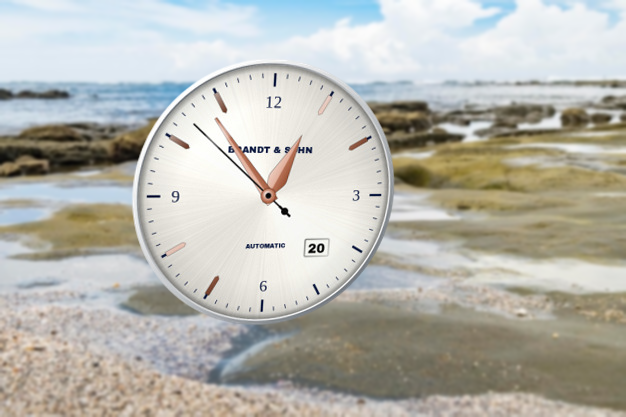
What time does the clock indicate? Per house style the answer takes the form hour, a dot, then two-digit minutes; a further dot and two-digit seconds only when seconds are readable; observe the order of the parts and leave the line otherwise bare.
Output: 12.53.52
